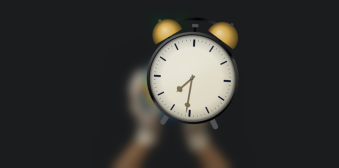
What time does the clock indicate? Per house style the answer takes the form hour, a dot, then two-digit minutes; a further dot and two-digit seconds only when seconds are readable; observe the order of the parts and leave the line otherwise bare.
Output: 7.31
